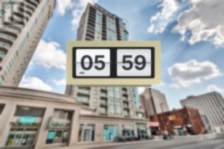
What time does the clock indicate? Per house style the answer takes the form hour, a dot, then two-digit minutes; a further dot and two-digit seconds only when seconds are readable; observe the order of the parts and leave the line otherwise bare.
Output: 5.59
